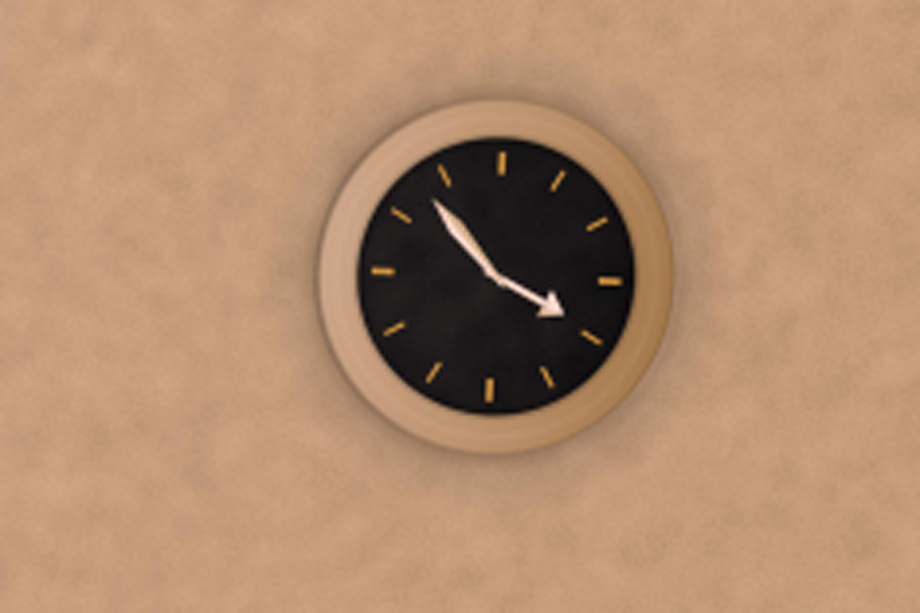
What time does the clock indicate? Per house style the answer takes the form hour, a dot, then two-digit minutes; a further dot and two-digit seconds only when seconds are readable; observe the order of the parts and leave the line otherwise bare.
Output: 3.53
